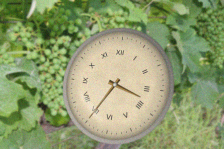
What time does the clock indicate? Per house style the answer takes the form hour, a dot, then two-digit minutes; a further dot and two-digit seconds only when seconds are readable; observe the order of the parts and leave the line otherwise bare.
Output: 3.35
